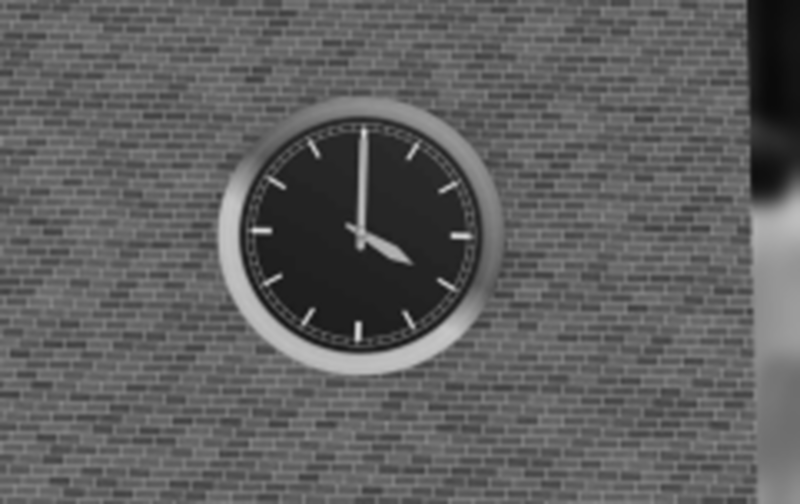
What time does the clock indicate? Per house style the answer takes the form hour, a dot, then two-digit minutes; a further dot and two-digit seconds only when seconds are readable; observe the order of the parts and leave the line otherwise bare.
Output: 4.00
